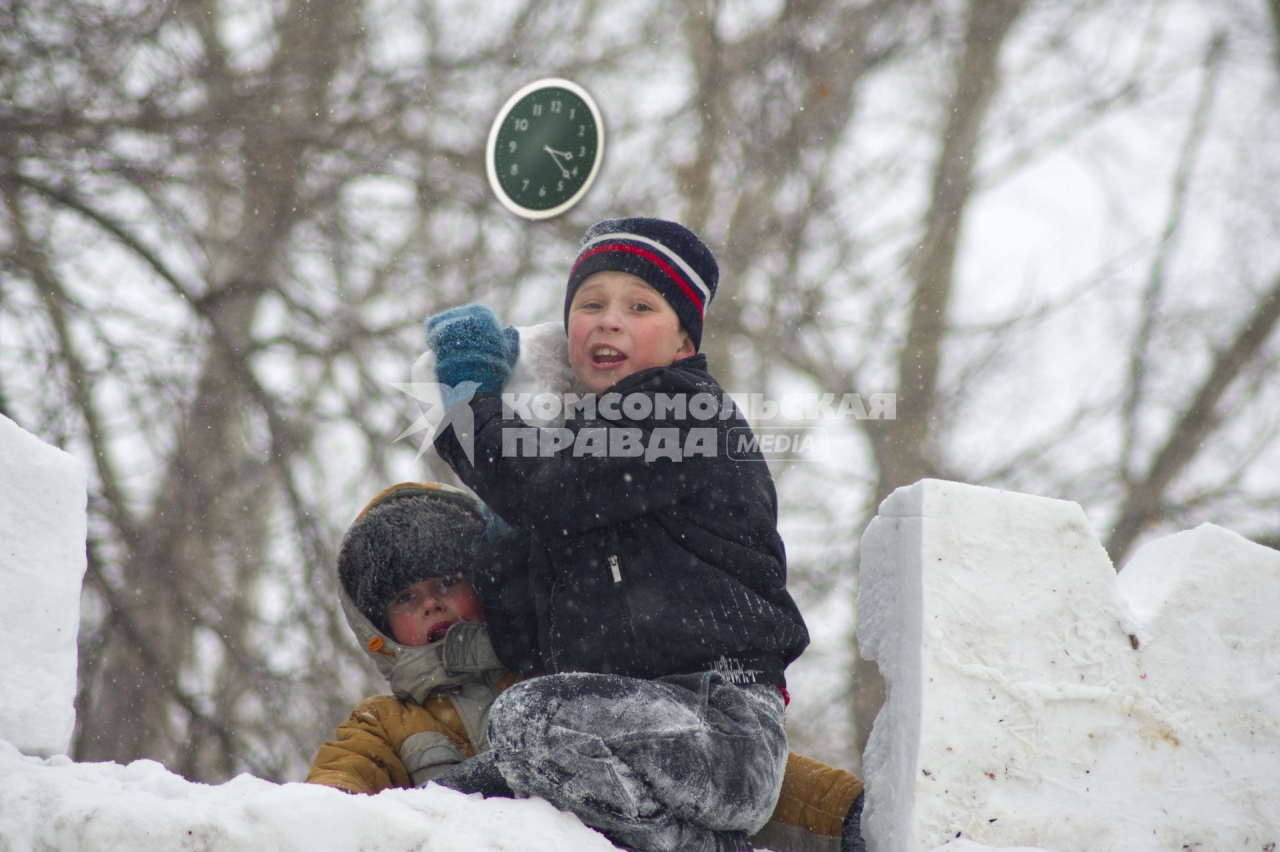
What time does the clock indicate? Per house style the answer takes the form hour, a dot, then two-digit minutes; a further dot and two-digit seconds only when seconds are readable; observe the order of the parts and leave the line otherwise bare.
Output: 3.22
